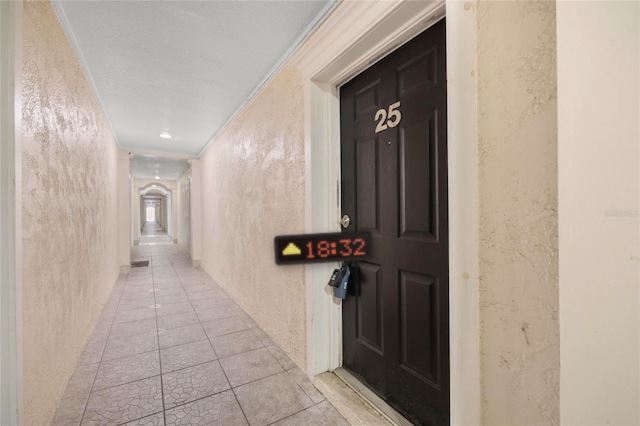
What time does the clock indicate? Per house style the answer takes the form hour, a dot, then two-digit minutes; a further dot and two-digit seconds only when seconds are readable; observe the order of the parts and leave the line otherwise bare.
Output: 18.32
